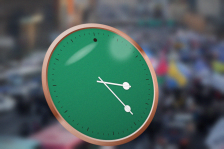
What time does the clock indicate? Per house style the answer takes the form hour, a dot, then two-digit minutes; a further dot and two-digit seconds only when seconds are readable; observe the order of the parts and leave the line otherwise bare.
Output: 3.24
